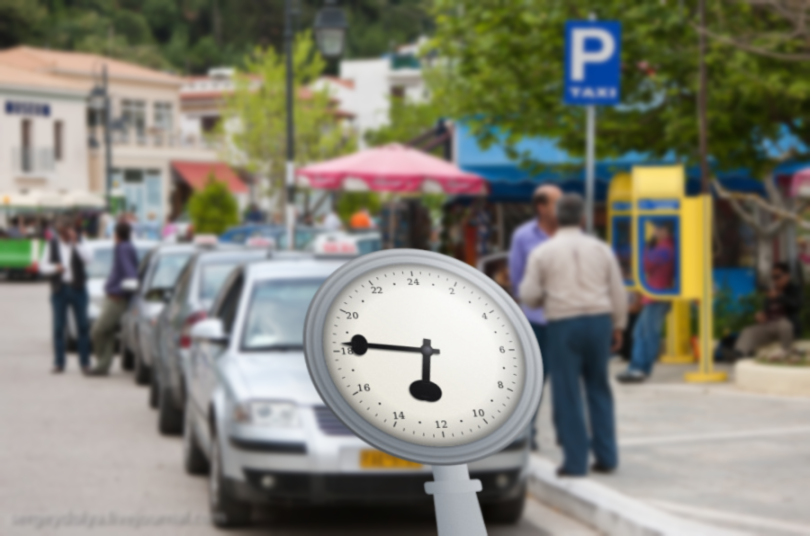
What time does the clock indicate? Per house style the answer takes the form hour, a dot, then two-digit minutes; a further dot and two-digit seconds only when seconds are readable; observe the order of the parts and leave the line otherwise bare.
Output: 12.46
